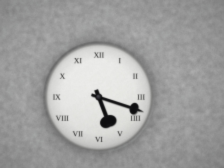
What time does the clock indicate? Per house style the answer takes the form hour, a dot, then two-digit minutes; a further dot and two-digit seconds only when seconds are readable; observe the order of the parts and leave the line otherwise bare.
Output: 5.18
